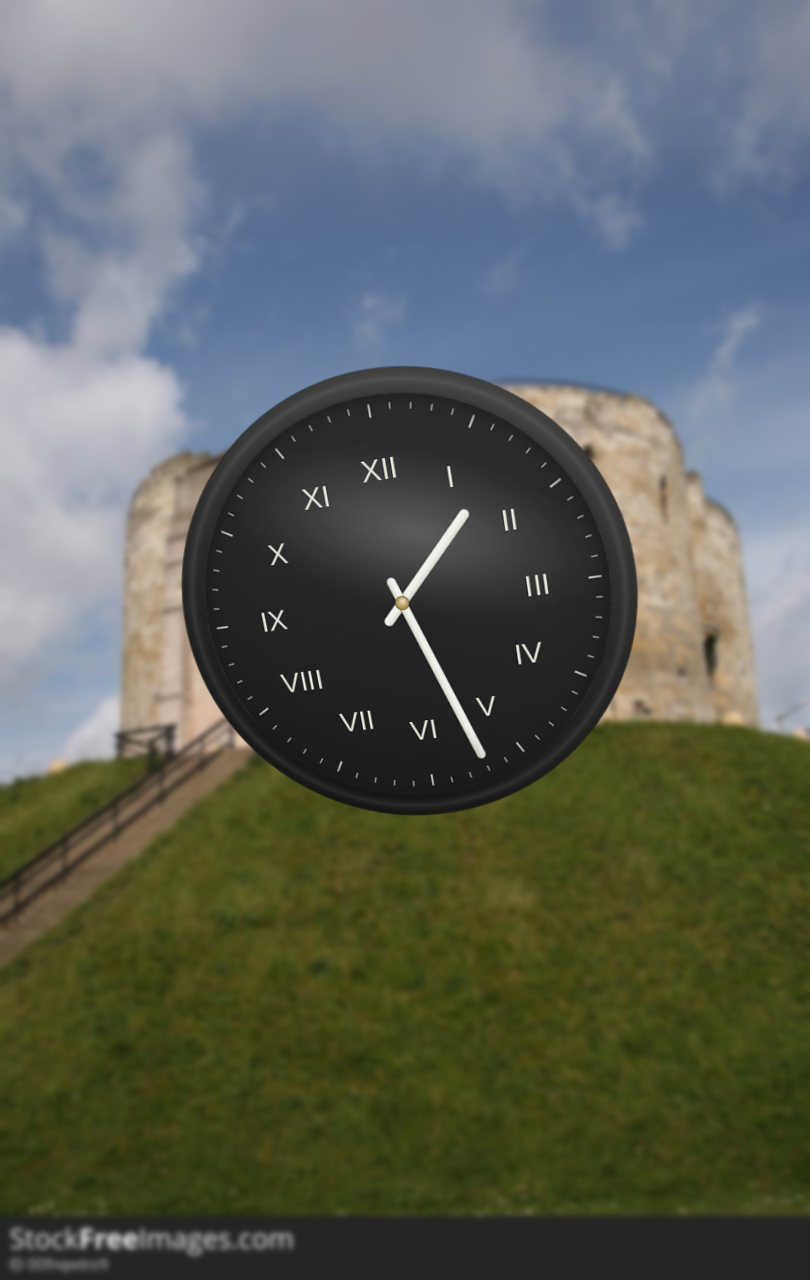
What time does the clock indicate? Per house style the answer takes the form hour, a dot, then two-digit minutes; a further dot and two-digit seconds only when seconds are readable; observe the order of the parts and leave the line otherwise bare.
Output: 1.27
